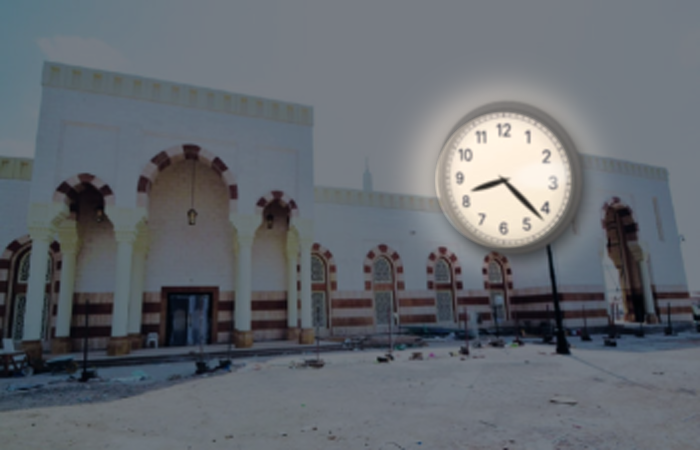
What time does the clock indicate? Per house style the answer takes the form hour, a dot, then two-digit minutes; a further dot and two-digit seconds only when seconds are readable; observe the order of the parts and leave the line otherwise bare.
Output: 8.22
